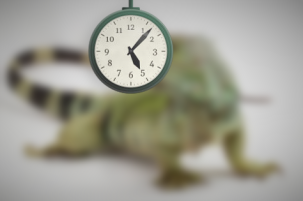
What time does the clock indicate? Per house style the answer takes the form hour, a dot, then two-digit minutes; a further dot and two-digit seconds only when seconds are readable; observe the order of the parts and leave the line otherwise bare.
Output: 5.07
